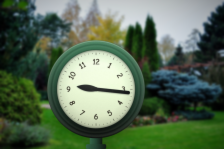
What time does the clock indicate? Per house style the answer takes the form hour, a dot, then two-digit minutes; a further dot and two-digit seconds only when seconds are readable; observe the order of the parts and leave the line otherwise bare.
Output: 9.16
